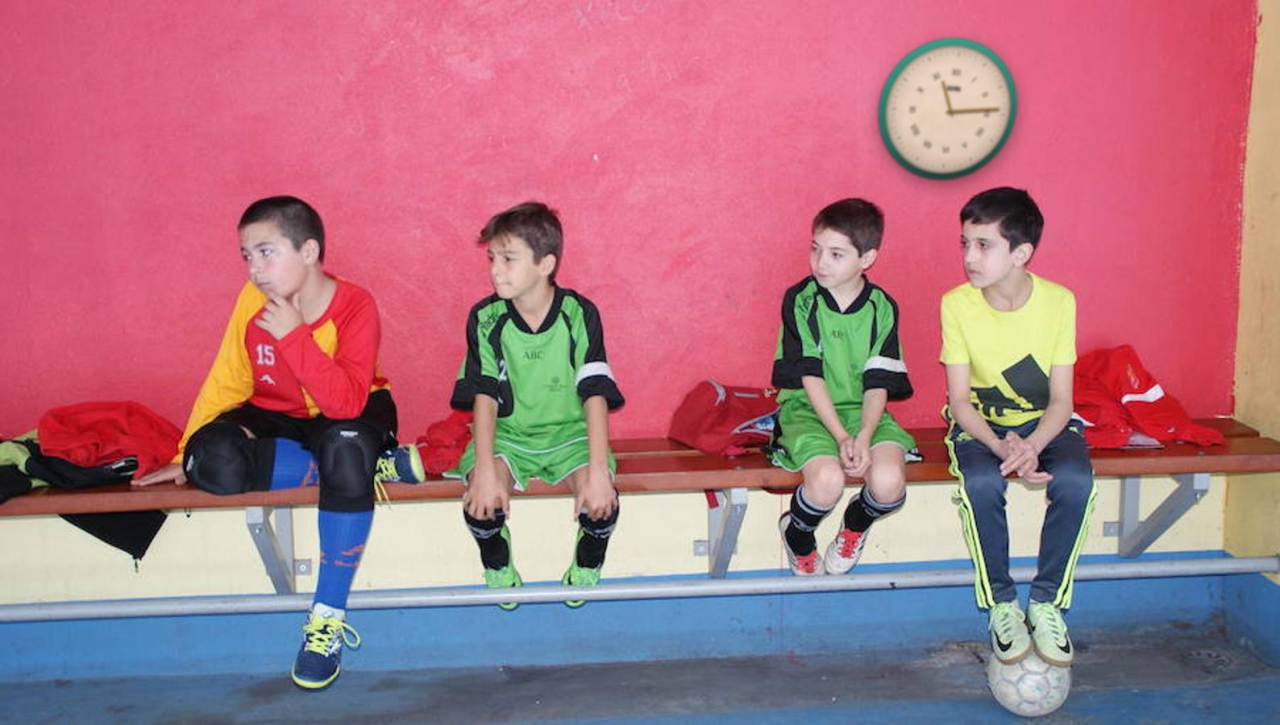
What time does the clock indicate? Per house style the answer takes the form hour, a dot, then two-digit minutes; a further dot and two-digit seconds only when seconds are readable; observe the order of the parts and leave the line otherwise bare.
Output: 11.14
